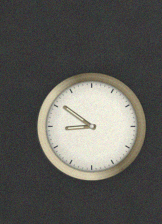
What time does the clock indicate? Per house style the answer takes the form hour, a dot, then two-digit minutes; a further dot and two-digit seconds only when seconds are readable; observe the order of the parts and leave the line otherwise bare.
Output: 8.51
